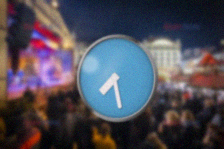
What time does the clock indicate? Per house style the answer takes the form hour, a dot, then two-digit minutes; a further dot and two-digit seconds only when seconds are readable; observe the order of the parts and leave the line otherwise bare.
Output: 7.28
